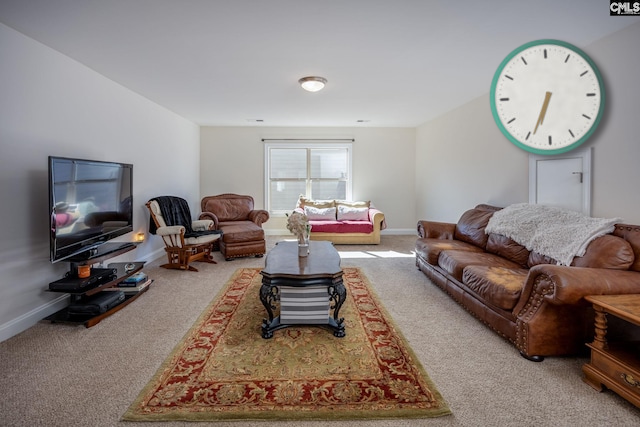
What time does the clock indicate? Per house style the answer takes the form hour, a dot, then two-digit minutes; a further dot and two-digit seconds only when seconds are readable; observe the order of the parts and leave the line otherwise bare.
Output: 6.34
